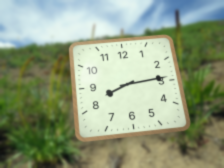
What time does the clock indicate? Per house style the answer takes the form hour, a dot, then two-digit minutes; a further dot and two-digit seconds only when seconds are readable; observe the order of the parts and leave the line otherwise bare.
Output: 8.14
